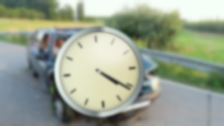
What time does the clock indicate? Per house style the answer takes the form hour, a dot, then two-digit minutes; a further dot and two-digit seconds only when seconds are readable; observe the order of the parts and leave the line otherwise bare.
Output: 4.21
